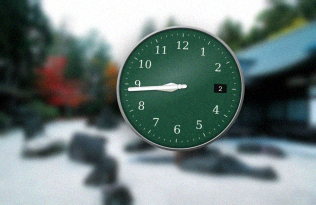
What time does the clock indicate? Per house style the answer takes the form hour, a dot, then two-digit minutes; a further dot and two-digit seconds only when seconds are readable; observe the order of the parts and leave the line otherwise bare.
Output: 8.44
